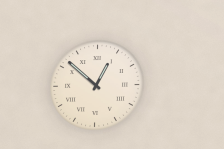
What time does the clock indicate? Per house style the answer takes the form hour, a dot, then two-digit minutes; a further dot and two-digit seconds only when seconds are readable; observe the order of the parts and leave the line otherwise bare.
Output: 12.52
